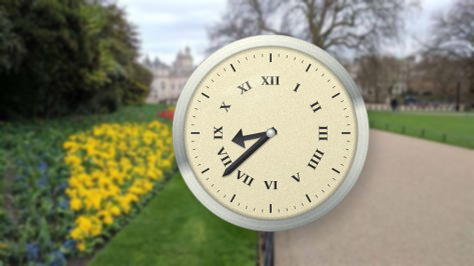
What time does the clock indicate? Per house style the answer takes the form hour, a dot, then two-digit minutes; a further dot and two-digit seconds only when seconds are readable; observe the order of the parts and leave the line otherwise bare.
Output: 8.38
